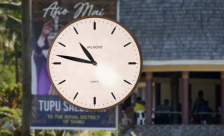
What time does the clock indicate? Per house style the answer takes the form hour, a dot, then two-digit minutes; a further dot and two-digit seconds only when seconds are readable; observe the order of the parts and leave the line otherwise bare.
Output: 10.47
